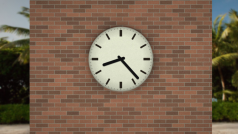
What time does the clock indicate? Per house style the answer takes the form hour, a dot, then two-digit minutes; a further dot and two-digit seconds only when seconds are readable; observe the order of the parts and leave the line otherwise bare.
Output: 8.23
